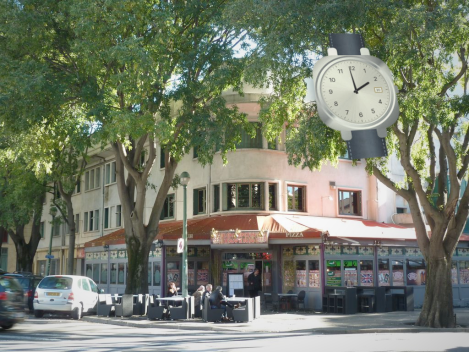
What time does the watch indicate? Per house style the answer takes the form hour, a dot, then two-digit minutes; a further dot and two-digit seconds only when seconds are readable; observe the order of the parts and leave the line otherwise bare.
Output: 1.59
